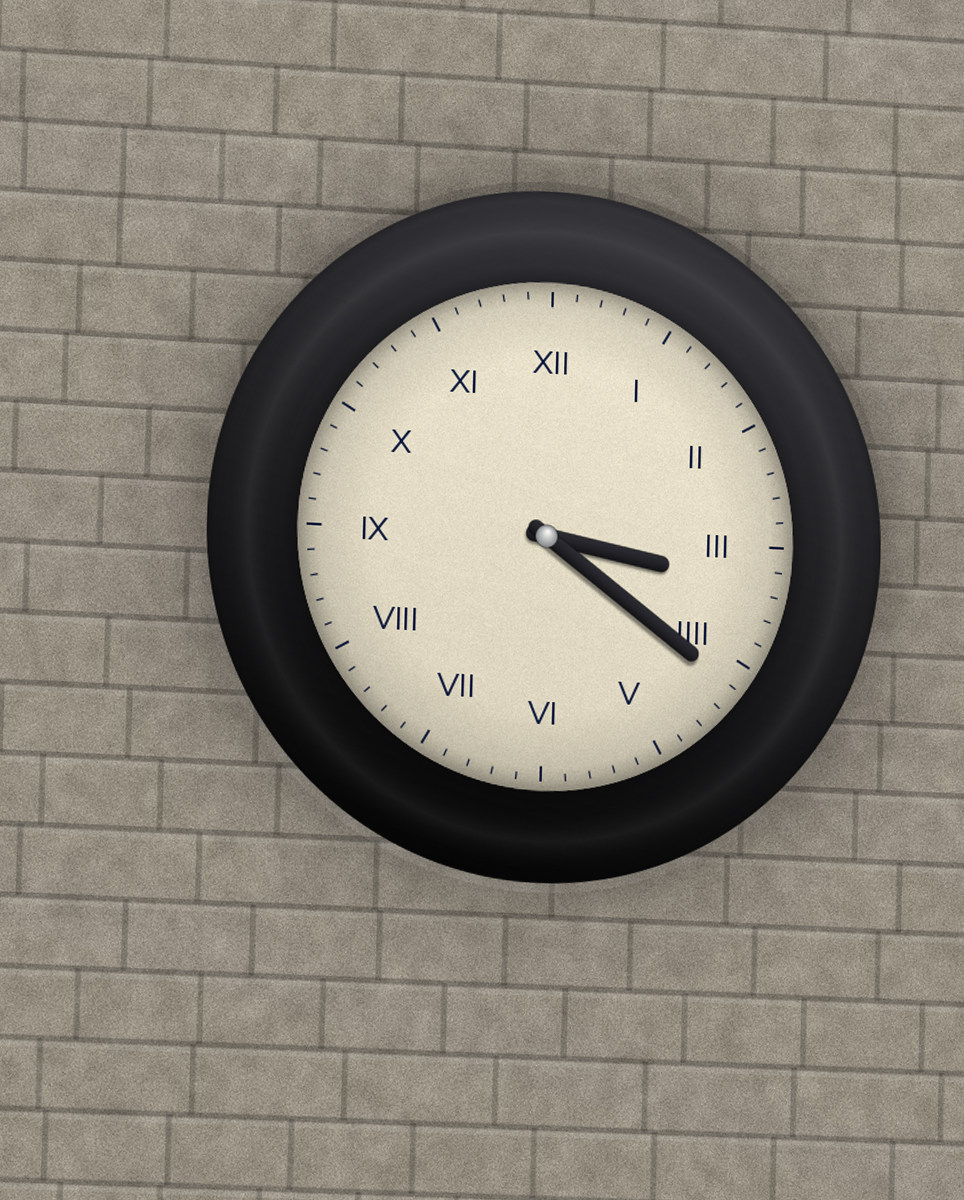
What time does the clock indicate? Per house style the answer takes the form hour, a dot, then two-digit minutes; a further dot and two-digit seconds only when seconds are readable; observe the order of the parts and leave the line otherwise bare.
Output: 3.21
